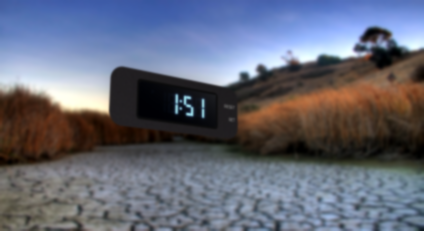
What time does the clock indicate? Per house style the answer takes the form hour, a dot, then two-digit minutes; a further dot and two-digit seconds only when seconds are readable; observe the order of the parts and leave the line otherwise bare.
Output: 1.51
